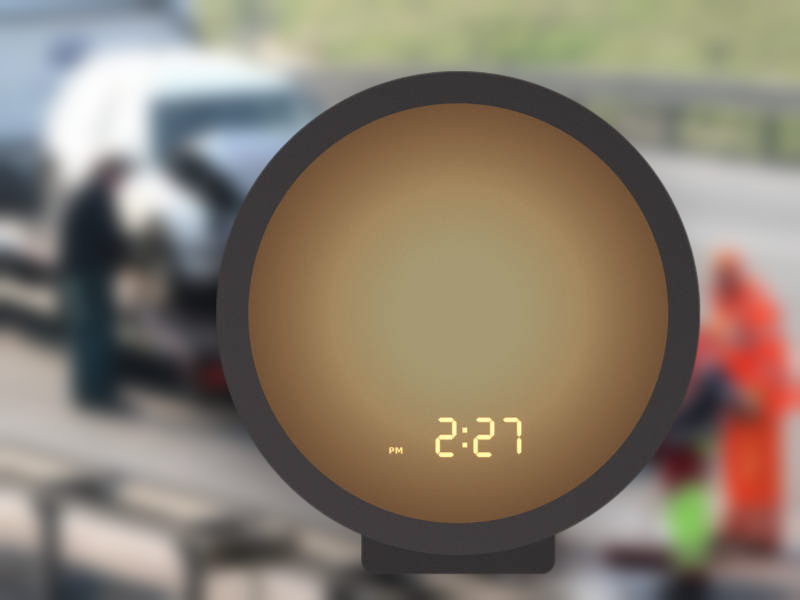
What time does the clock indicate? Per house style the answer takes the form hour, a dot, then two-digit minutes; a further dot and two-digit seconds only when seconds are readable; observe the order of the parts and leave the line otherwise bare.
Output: 2.27
